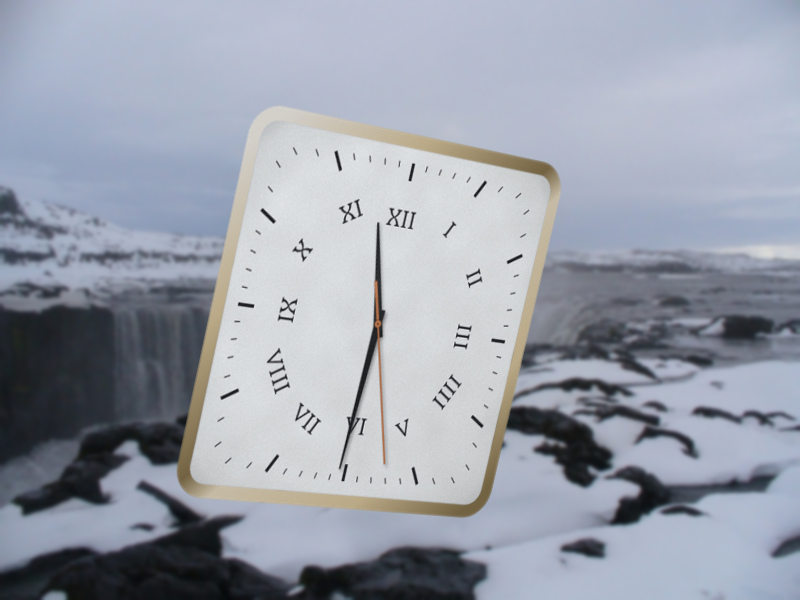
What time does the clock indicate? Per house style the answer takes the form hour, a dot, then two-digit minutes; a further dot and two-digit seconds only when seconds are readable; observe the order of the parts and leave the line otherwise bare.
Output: 11.30.27
